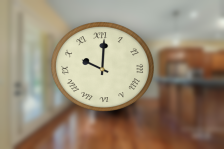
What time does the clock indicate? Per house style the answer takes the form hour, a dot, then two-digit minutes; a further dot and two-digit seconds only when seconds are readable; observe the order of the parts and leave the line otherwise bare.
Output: 10.01
